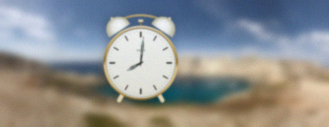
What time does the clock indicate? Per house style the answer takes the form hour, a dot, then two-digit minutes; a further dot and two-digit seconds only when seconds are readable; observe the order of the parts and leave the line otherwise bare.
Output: 8.01
